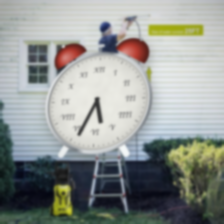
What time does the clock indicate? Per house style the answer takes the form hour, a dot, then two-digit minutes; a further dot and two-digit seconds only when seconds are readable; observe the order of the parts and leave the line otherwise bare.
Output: 5.34
